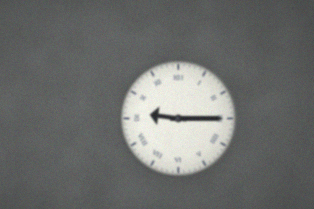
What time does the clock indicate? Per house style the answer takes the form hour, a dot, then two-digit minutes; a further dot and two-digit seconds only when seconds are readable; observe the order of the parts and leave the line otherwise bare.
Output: 9.15
